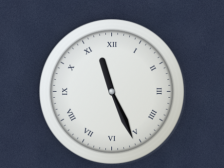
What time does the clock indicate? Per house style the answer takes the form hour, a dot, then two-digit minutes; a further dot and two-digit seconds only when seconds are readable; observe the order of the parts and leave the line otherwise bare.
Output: 11.26
